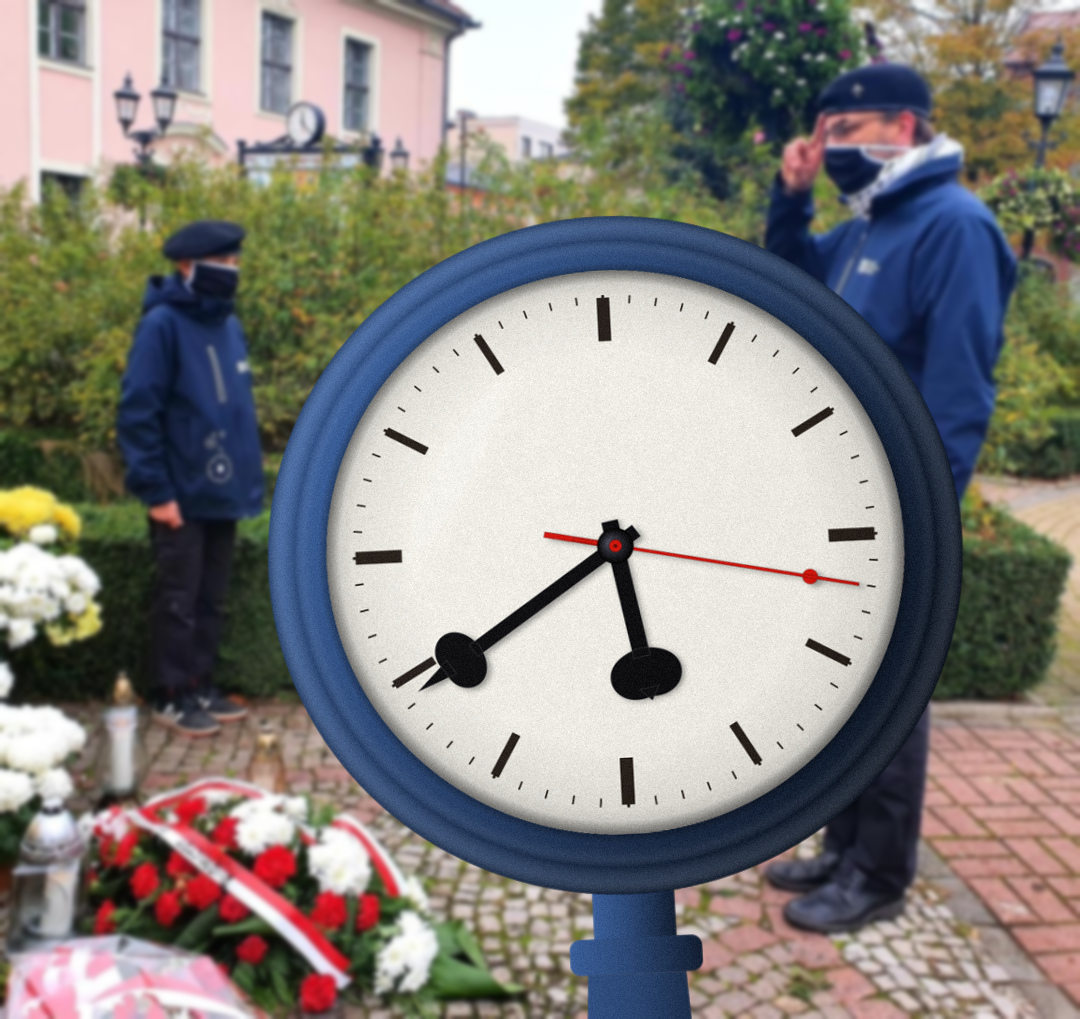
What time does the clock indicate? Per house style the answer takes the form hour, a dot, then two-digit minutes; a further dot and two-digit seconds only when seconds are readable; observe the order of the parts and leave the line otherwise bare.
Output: 5.39.17
